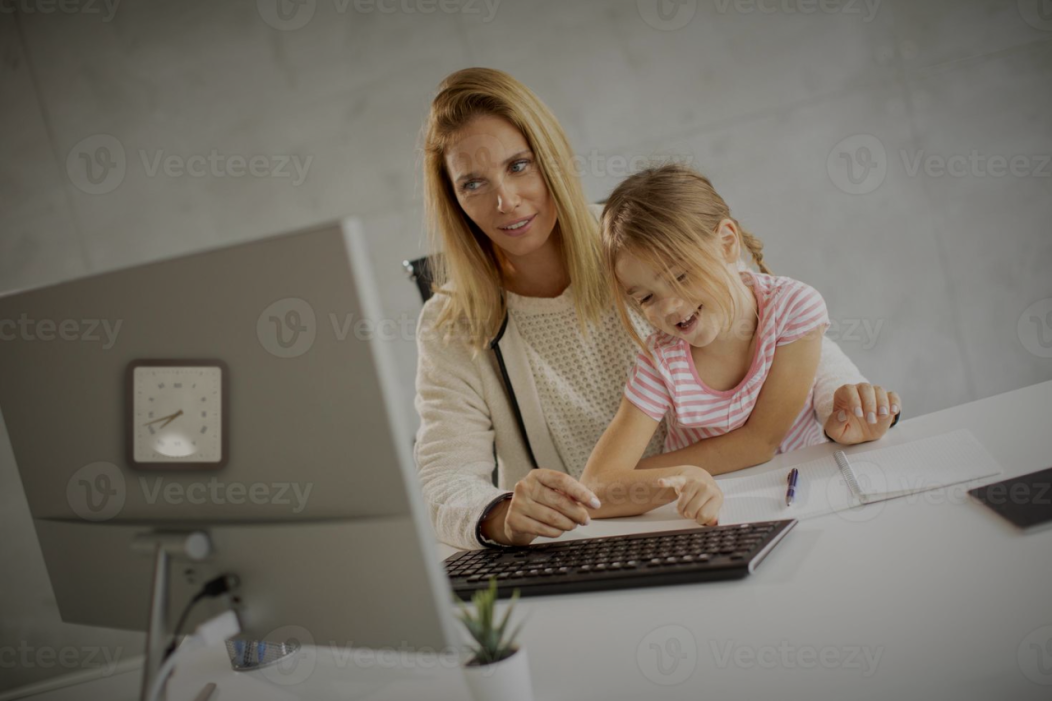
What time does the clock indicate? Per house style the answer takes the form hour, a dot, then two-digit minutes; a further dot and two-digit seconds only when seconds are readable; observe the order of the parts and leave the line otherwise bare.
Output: 7.42
